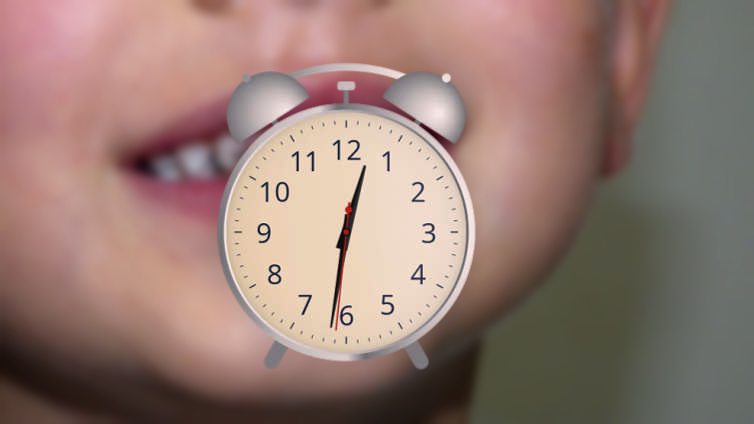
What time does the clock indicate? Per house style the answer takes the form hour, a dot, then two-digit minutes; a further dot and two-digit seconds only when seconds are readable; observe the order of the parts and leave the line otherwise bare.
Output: 12.31.31
